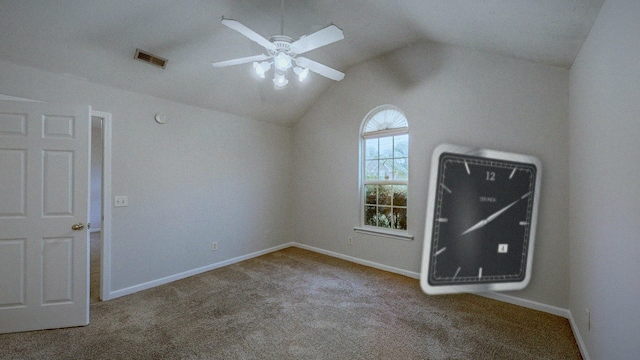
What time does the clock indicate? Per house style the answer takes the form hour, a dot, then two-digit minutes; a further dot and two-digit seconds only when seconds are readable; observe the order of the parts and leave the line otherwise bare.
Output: 8.10
